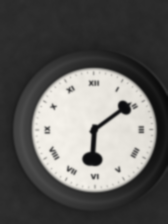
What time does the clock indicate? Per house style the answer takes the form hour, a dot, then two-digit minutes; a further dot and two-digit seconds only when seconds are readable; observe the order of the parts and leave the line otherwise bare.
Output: 6.09
